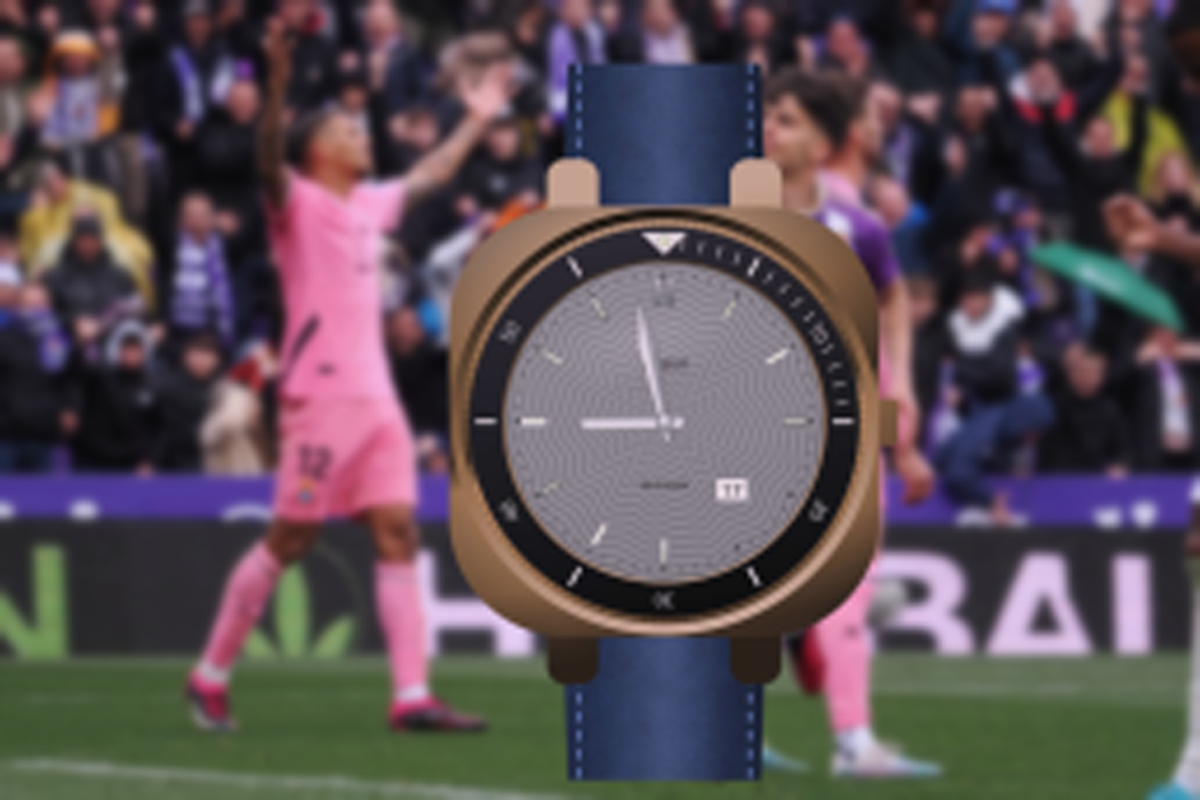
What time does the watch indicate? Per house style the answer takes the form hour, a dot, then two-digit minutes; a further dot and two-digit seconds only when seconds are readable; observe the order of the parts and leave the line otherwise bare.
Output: 8.58
